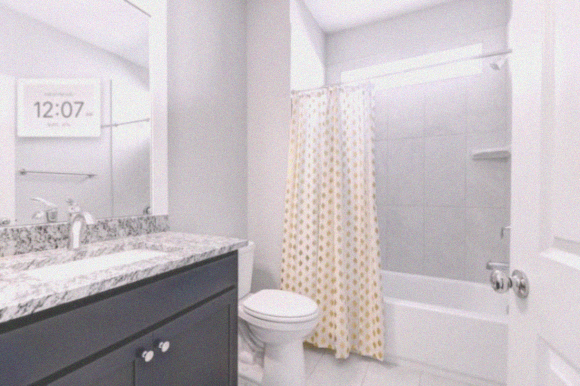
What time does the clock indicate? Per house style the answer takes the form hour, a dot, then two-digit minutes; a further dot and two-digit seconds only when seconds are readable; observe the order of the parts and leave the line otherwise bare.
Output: 12.07
